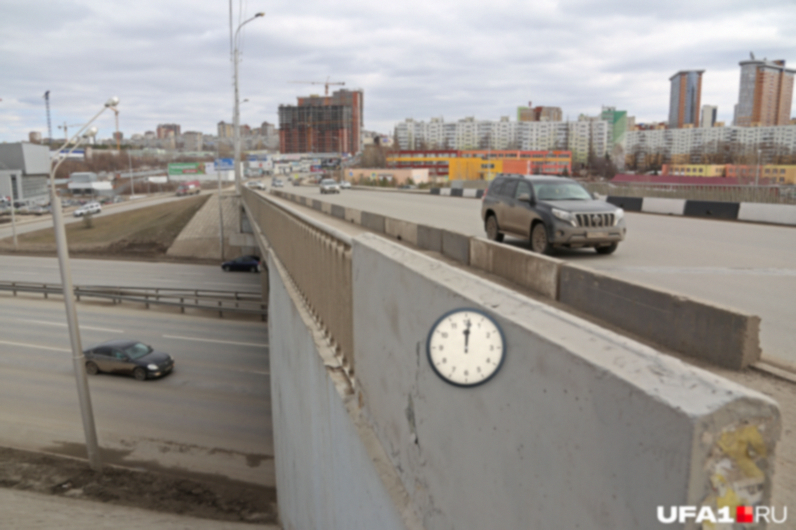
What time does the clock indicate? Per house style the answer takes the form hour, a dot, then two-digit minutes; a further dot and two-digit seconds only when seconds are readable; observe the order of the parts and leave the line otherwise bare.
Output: 12.01
